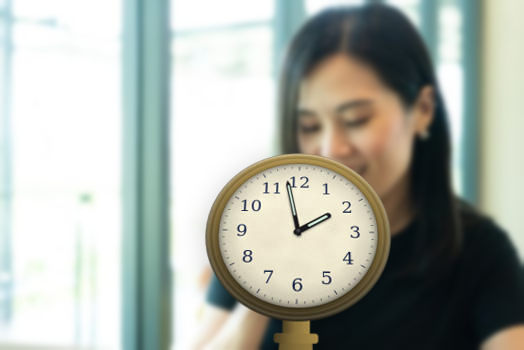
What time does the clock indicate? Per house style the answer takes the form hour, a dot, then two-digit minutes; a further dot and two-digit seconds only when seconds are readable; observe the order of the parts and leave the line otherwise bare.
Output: 1.58
